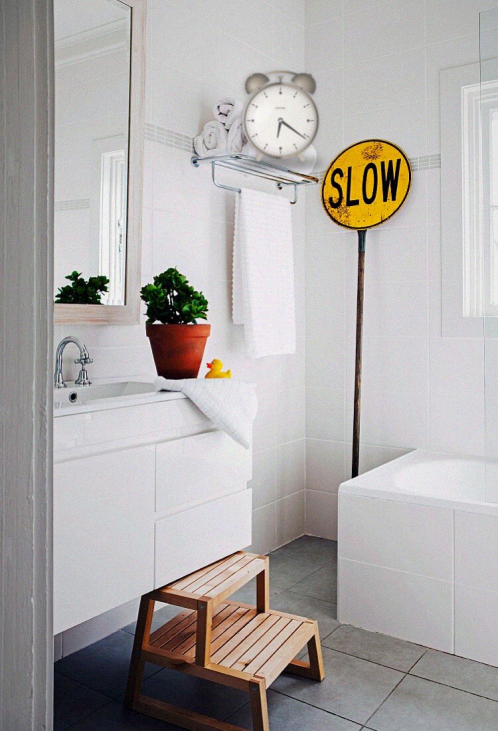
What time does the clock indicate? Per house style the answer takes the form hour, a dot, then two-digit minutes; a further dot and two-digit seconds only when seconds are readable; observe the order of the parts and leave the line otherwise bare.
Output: 6.21
